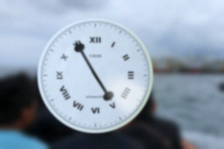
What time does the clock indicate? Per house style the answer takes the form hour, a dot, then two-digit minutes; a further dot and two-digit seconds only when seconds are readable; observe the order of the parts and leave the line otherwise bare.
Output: 4.55
